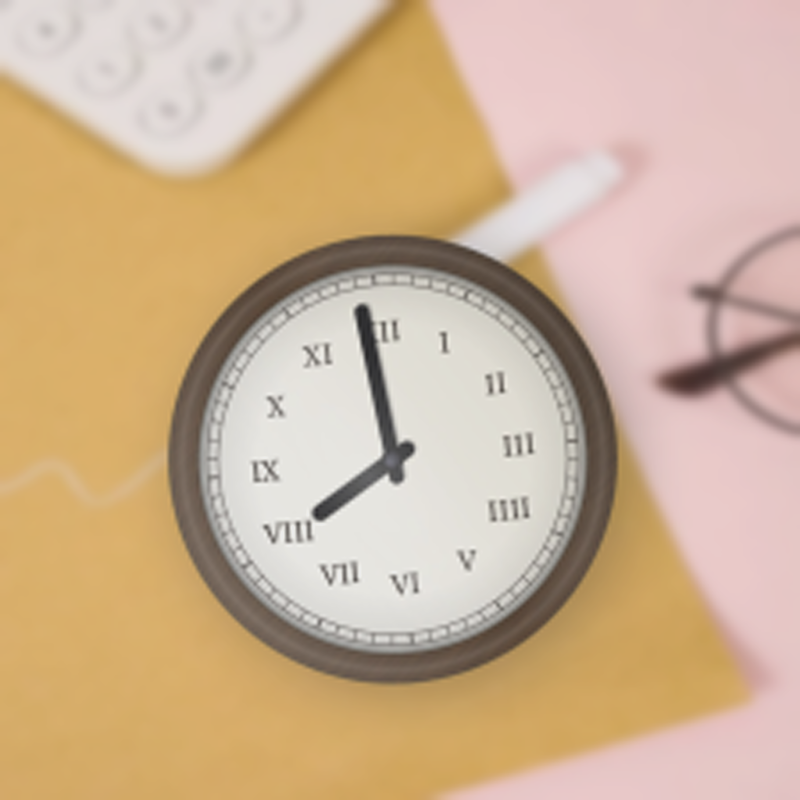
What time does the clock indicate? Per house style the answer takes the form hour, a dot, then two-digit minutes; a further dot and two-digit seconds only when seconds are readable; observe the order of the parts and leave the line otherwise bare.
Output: 7.59
